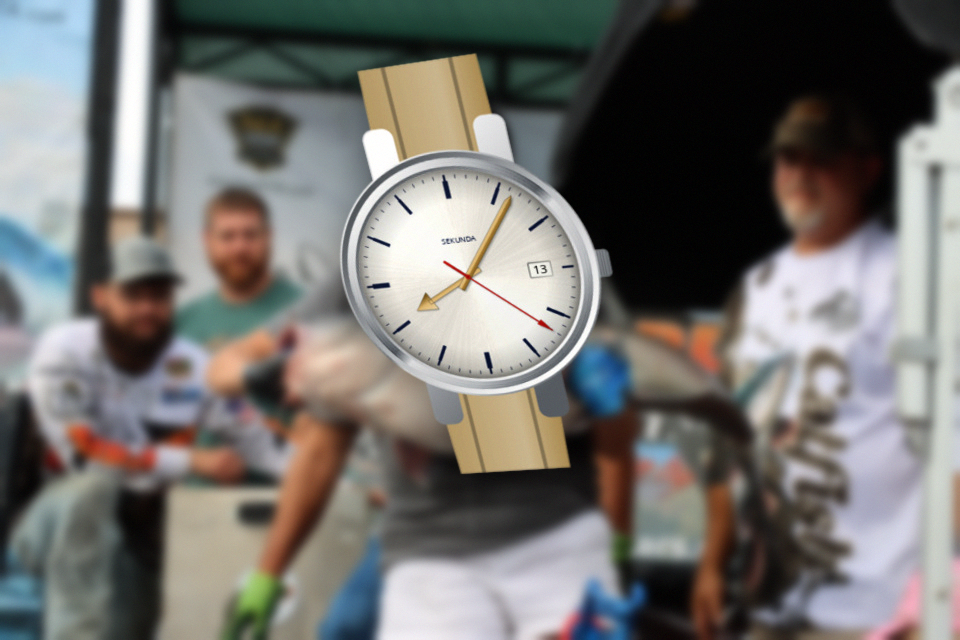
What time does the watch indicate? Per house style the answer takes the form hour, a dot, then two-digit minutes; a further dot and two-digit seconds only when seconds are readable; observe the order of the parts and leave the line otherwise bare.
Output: 8.06.22
